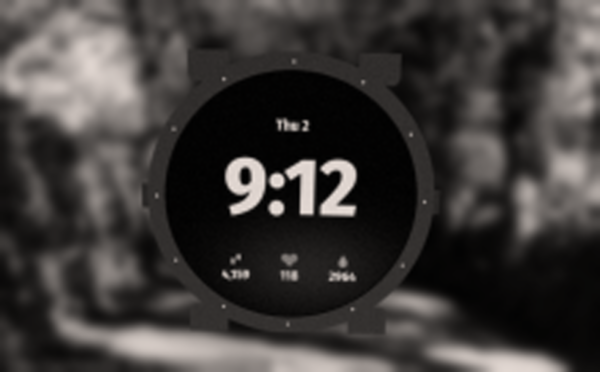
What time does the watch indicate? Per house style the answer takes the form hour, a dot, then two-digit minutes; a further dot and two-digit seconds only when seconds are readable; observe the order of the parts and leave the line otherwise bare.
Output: 9.12
